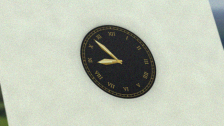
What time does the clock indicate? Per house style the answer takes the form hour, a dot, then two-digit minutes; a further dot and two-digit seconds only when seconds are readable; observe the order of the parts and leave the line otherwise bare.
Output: 8.53
